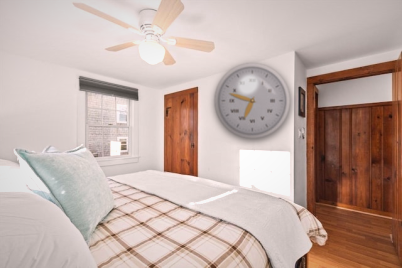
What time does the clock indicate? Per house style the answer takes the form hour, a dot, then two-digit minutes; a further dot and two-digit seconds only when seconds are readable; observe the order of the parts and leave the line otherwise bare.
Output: 6.48
